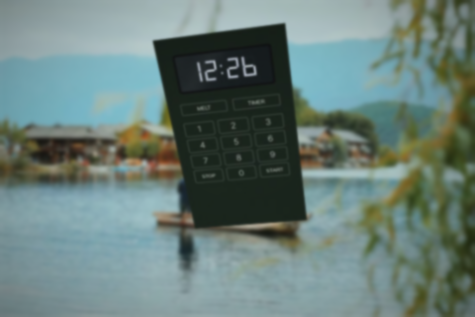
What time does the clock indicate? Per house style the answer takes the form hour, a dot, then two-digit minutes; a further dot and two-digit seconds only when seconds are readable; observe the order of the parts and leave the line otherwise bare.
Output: 12.26
